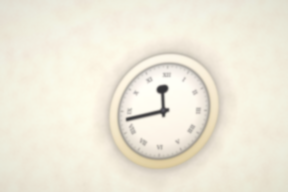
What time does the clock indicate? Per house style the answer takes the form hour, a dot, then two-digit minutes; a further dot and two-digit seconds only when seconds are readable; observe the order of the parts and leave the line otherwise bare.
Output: 11.43
